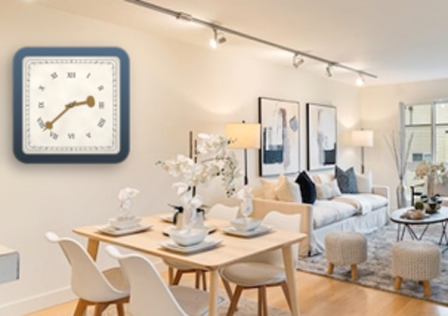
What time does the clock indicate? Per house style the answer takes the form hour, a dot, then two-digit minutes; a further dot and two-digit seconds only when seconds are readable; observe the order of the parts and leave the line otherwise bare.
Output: 2.38
